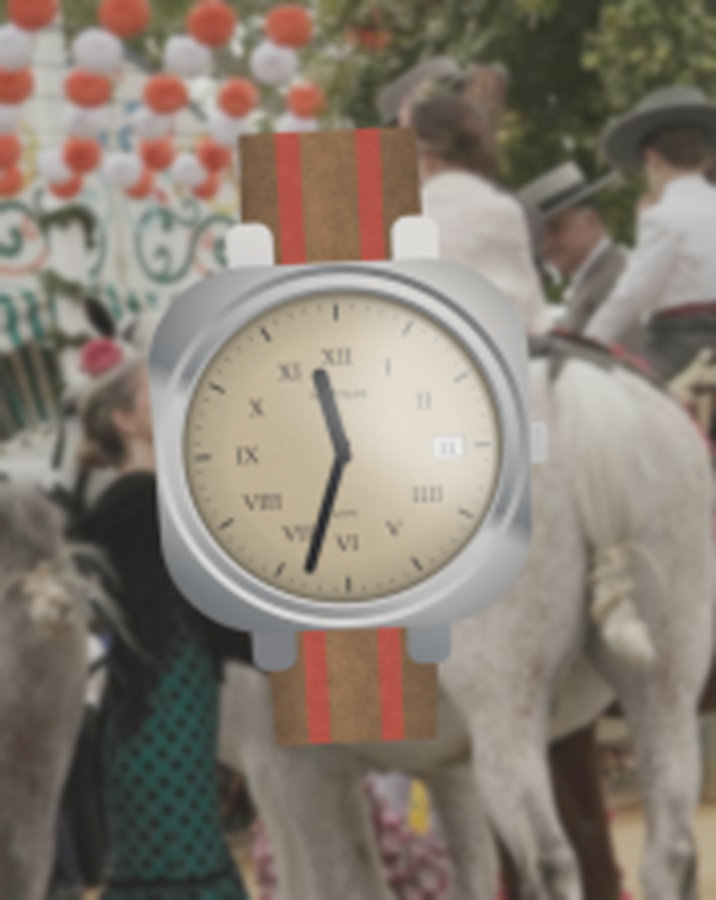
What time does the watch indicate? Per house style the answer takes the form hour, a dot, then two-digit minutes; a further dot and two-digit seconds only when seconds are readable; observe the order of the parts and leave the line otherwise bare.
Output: 11.33
